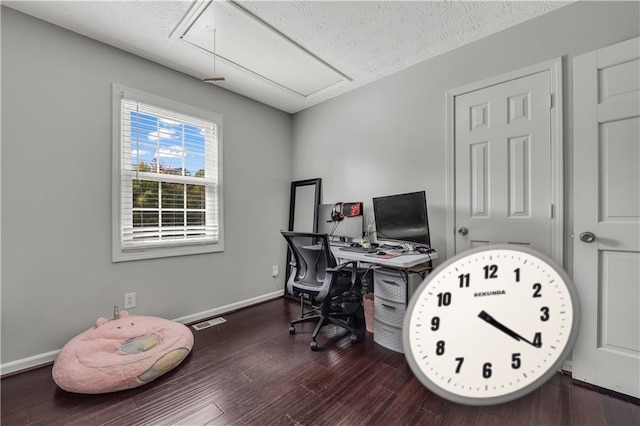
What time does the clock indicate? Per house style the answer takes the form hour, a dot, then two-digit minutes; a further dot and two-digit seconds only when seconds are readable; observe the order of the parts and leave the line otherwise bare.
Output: 4.21
